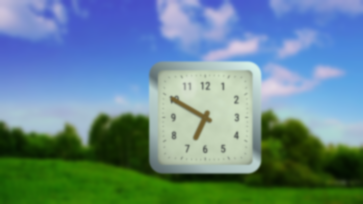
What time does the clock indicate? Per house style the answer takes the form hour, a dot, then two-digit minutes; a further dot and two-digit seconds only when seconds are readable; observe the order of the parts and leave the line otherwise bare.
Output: 6.50
